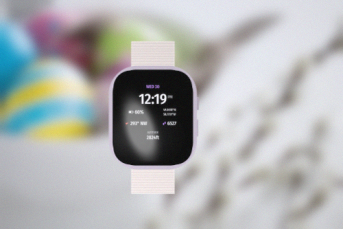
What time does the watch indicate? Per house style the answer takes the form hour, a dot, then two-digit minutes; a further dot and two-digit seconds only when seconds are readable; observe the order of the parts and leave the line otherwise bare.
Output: 12.19
